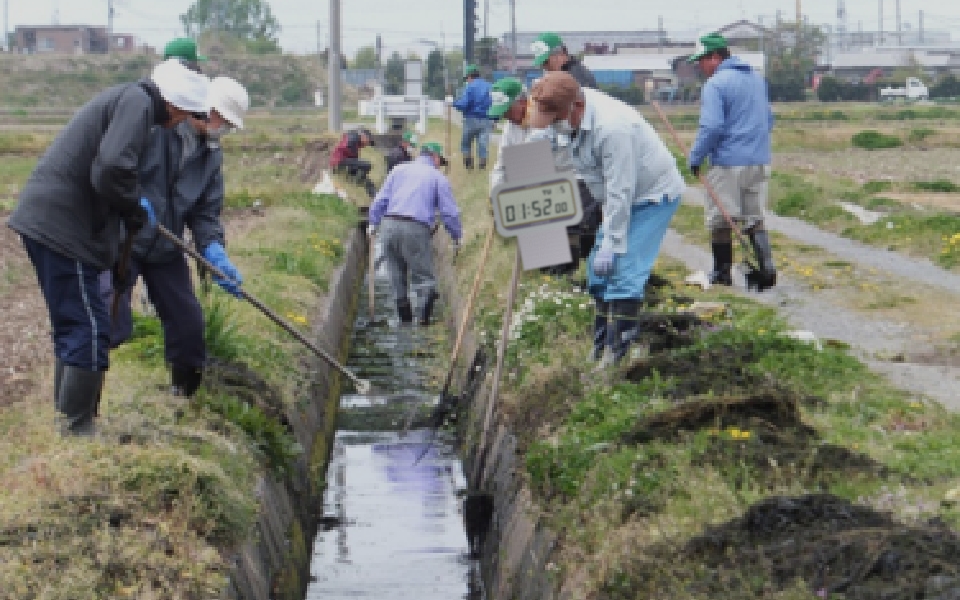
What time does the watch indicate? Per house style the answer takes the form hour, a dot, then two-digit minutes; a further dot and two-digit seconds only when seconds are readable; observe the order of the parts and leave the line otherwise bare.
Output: 1.52
